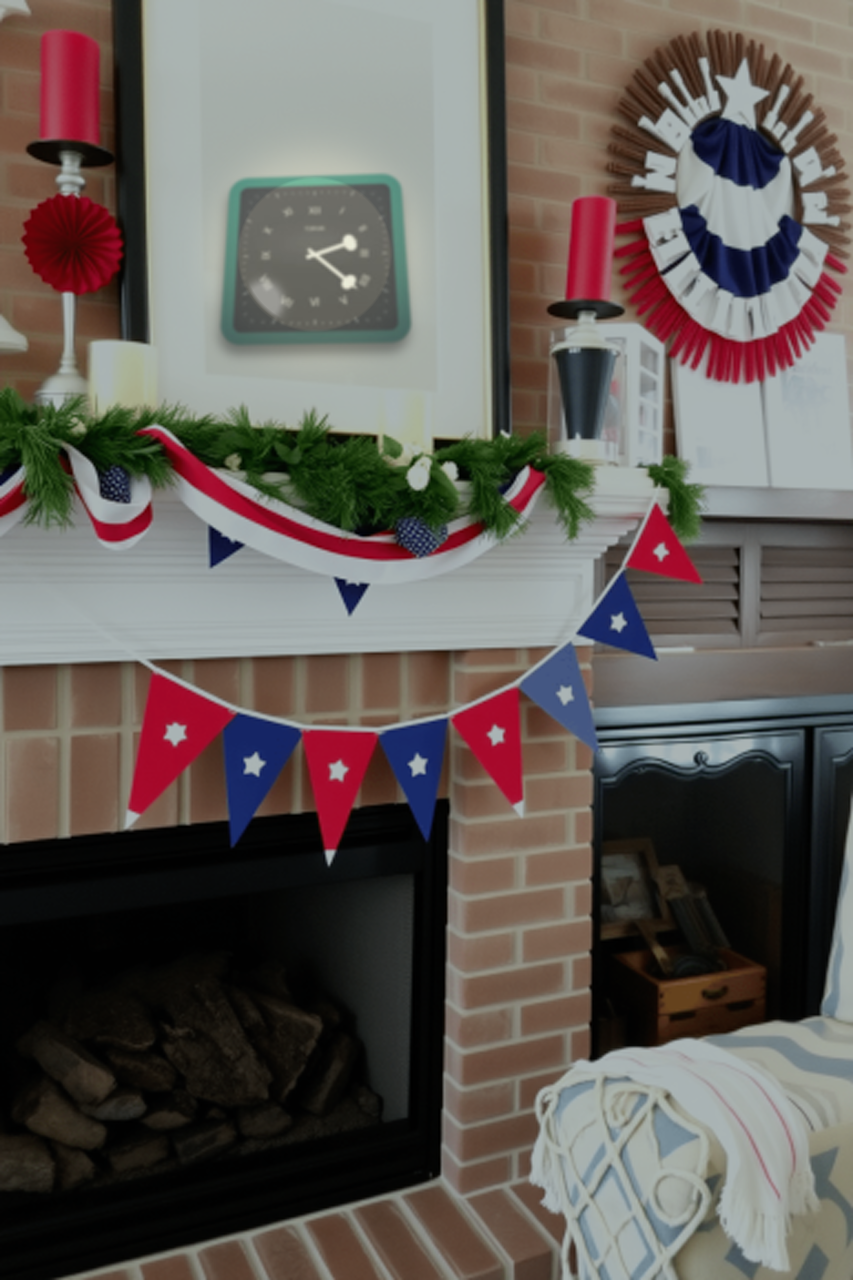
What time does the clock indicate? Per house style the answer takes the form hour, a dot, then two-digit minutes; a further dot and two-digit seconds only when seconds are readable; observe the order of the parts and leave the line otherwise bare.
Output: 2.22
